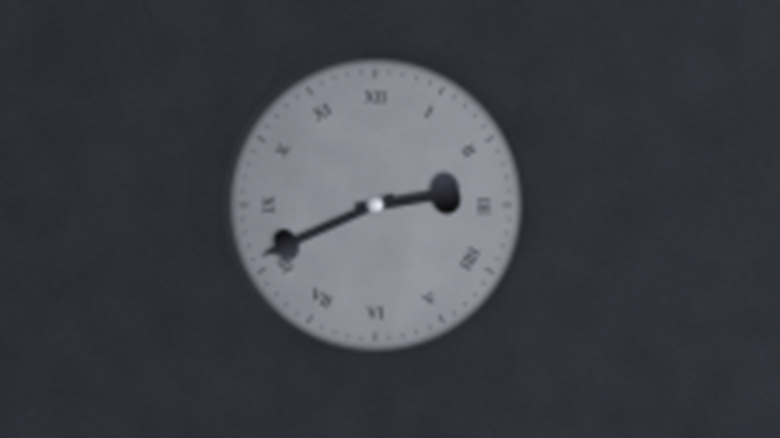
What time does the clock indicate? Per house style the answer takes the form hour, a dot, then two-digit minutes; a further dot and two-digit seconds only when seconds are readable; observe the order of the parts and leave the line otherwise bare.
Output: 2.41
